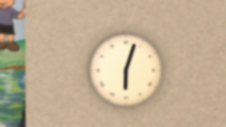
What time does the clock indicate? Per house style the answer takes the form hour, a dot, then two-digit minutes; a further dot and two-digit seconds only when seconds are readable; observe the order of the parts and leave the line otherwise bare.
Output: 6.03
